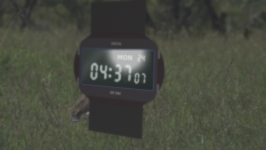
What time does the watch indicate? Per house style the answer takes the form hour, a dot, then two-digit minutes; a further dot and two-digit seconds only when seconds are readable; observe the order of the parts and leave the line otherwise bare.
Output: 4.37.07
